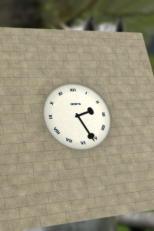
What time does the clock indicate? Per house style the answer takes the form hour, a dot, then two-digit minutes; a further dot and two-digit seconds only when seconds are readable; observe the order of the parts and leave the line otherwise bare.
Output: 2.26
